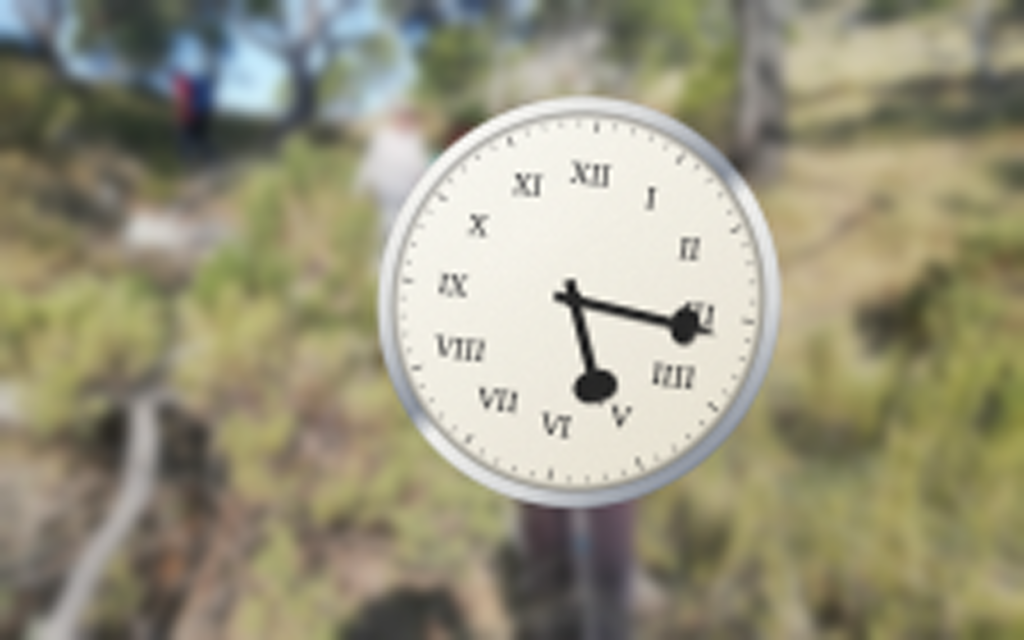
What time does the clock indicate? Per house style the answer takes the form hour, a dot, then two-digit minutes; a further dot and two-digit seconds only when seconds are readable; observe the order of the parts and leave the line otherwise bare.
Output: 5.16
